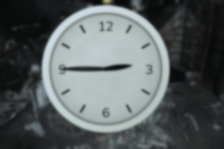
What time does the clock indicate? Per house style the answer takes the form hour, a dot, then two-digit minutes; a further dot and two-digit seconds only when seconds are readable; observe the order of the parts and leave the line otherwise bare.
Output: 2.45
